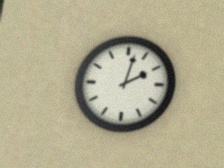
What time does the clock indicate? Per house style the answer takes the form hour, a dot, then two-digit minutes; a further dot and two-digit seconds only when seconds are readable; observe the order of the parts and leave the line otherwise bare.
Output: 2.02
